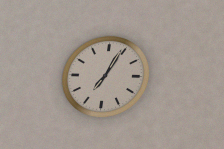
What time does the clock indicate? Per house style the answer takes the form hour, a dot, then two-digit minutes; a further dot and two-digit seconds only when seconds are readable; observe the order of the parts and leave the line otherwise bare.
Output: 7.04
